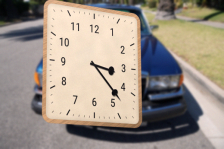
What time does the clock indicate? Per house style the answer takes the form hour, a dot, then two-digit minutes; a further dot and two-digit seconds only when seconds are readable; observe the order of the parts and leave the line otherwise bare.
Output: 3.23
